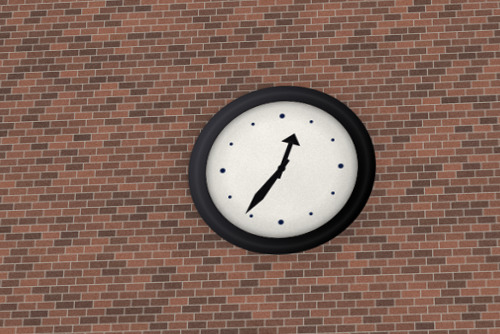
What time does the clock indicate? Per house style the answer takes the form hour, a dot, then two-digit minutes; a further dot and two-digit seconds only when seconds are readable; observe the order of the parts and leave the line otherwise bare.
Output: 12.36
